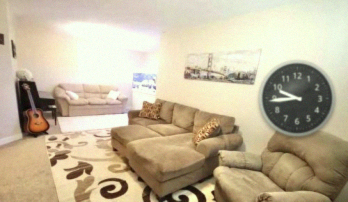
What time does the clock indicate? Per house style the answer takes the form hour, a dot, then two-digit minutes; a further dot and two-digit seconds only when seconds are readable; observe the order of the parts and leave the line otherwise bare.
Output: 9.44
